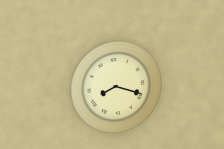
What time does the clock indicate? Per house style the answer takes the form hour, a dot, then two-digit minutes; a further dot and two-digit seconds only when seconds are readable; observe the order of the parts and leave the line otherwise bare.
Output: 8.19
